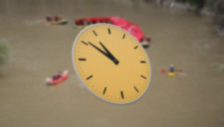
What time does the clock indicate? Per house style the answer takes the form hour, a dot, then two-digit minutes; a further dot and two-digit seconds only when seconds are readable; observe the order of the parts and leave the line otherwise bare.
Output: 10.51
